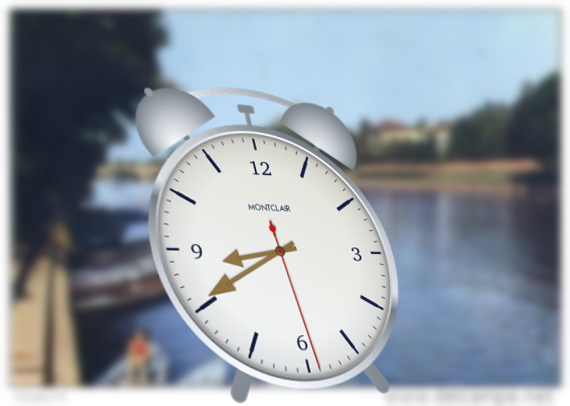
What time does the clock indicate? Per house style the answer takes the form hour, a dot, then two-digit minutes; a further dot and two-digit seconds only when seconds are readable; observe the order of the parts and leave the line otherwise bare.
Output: 8.40.29
